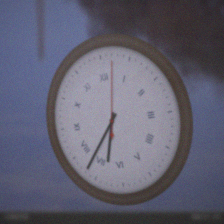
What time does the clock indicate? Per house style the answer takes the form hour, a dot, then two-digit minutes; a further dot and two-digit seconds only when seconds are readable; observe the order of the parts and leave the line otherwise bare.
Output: 6.37.02
